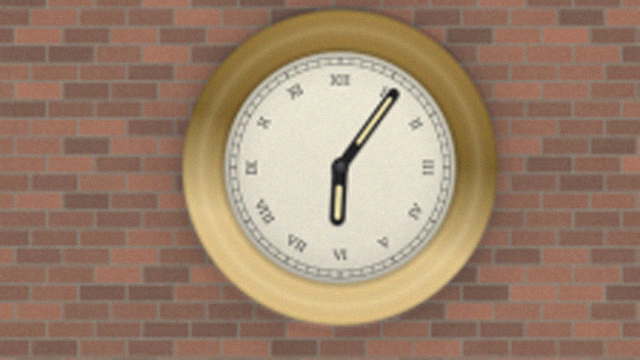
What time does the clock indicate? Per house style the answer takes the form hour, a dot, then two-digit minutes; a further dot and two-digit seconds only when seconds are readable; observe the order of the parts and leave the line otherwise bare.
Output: 6.06
